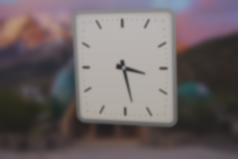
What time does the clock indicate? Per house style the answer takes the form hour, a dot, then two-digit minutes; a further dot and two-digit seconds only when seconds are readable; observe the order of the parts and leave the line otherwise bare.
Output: 3.28
